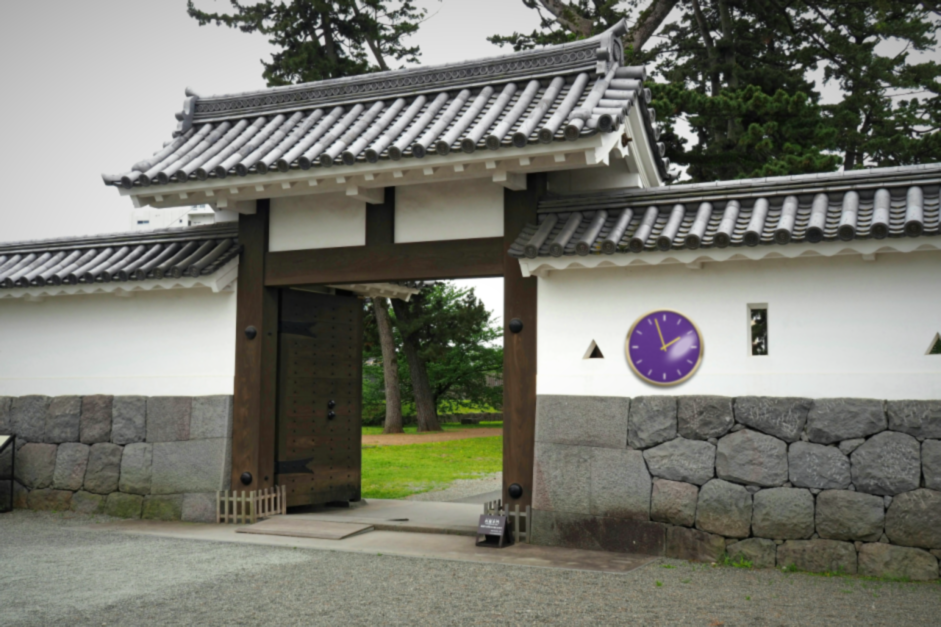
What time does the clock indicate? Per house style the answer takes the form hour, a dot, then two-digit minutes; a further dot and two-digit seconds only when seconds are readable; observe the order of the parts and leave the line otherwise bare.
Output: 1.57
